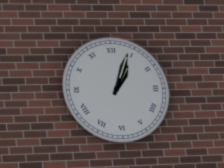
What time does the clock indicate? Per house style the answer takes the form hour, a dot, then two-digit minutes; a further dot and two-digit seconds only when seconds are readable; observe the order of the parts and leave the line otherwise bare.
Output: 1.04
